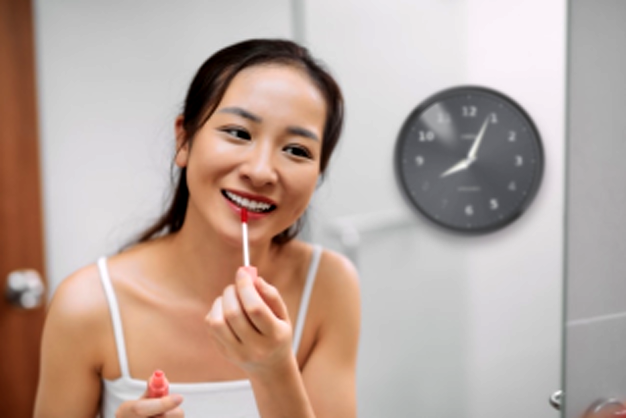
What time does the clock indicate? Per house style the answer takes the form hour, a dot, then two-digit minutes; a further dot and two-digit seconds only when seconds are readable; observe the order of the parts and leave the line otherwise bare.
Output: 8.04
